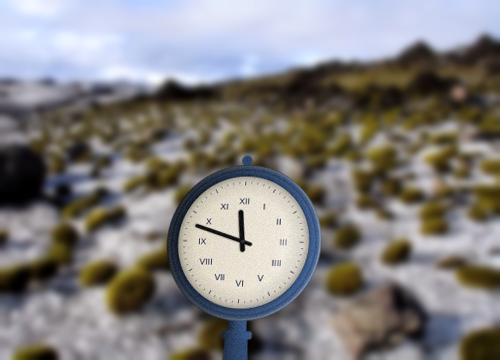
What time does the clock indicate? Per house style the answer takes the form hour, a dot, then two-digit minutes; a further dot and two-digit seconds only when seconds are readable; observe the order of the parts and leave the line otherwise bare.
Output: 11.48
